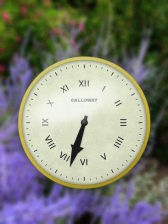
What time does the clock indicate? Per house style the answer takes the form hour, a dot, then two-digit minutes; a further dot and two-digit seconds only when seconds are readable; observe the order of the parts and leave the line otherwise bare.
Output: 6.33
